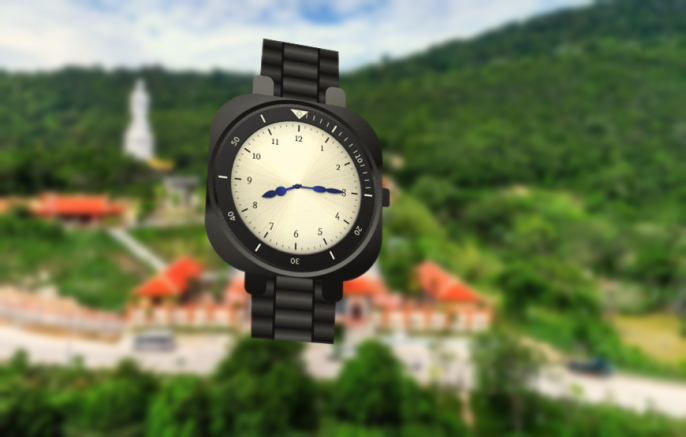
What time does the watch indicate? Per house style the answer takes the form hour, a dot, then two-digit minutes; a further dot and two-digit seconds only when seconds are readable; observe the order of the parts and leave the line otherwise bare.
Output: 8.15
